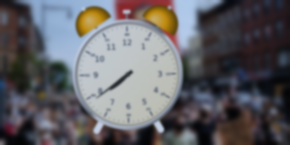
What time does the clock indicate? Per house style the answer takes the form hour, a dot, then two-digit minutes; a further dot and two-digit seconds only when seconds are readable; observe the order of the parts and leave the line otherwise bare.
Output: 7.39
